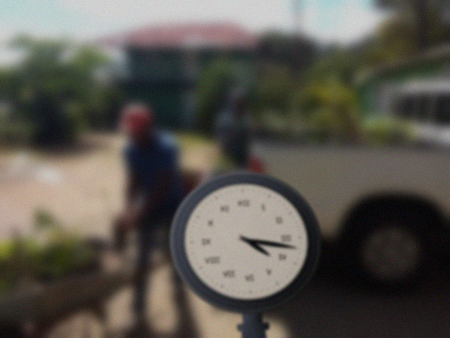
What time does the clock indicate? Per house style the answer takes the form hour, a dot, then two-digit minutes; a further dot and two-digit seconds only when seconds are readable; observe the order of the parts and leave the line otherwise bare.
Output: 4.17
